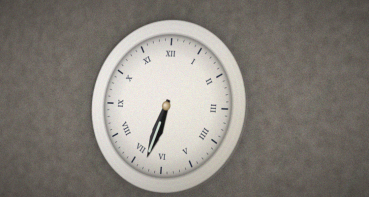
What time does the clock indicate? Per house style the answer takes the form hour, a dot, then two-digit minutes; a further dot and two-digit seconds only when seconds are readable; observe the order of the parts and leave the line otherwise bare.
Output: 6.33
